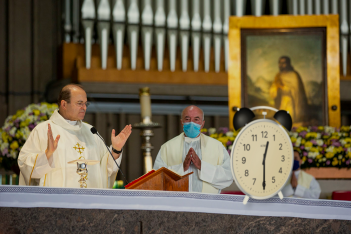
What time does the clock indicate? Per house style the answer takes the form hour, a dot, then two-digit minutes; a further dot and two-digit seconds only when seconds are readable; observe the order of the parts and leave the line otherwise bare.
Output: 12.30
